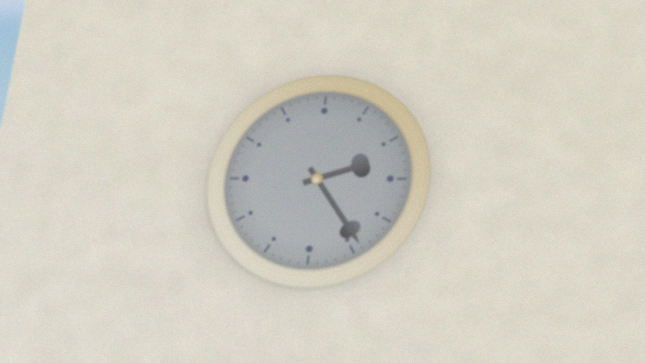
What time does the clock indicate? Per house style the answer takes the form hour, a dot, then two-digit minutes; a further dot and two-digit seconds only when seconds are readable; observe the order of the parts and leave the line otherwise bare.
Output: 2.24
